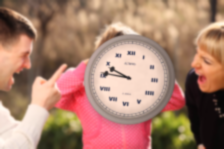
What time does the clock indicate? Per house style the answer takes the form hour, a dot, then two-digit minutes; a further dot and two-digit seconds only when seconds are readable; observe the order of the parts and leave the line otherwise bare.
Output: 9.46
